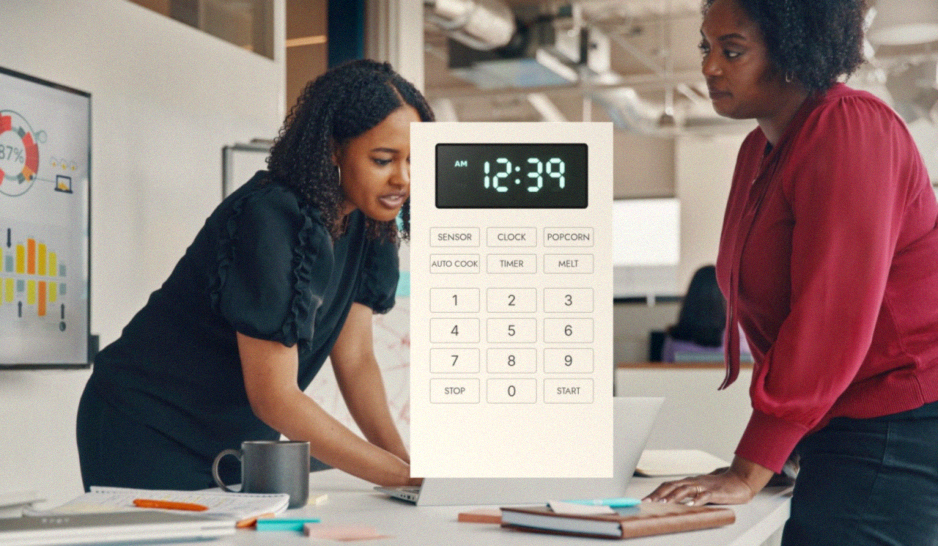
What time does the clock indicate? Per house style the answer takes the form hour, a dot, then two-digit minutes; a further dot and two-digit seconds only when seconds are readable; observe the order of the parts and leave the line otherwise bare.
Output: 12.39
